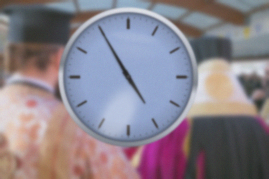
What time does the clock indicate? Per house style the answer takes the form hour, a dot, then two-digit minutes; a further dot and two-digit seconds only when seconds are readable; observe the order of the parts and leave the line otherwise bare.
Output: 4.55
